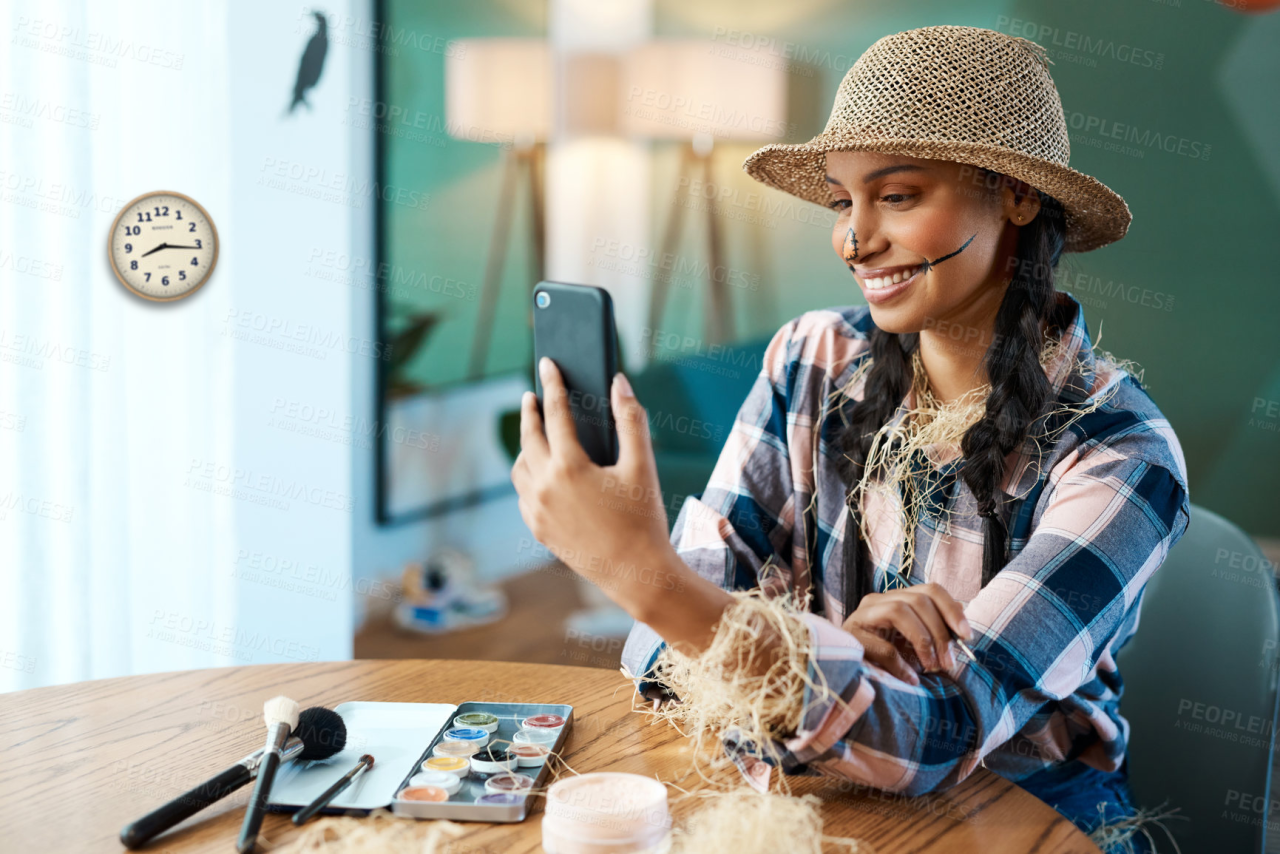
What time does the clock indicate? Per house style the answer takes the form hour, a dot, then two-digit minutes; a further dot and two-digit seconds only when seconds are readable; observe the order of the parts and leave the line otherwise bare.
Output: 8.16
